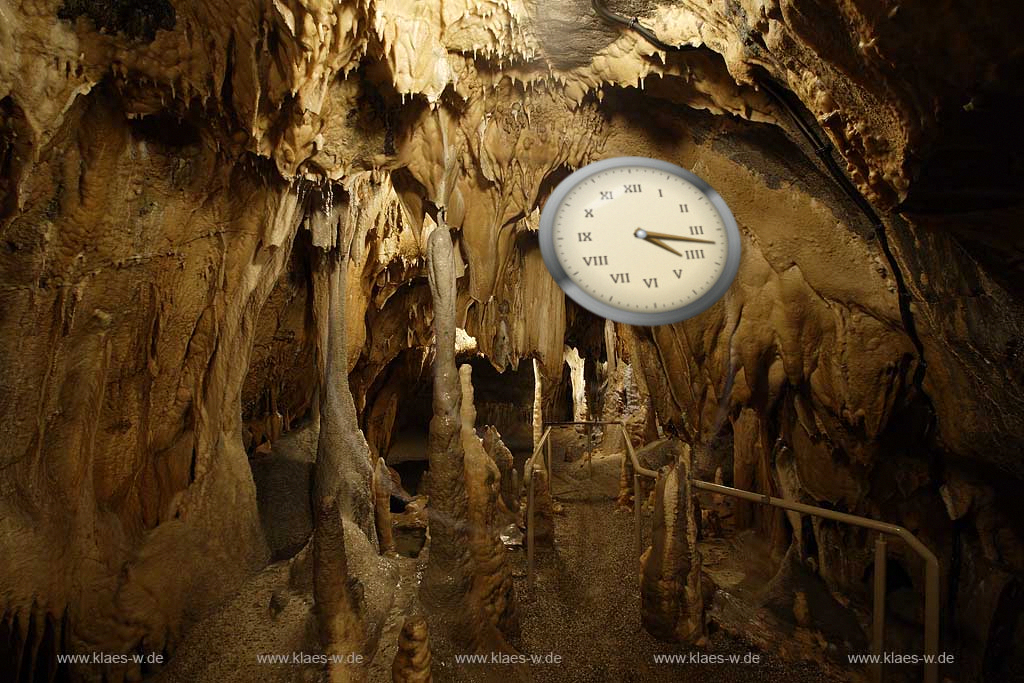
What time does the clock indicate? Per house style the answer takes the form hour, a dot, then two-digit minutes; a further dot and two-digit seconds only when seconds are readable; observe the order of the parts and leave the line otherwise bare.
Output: 4.17
